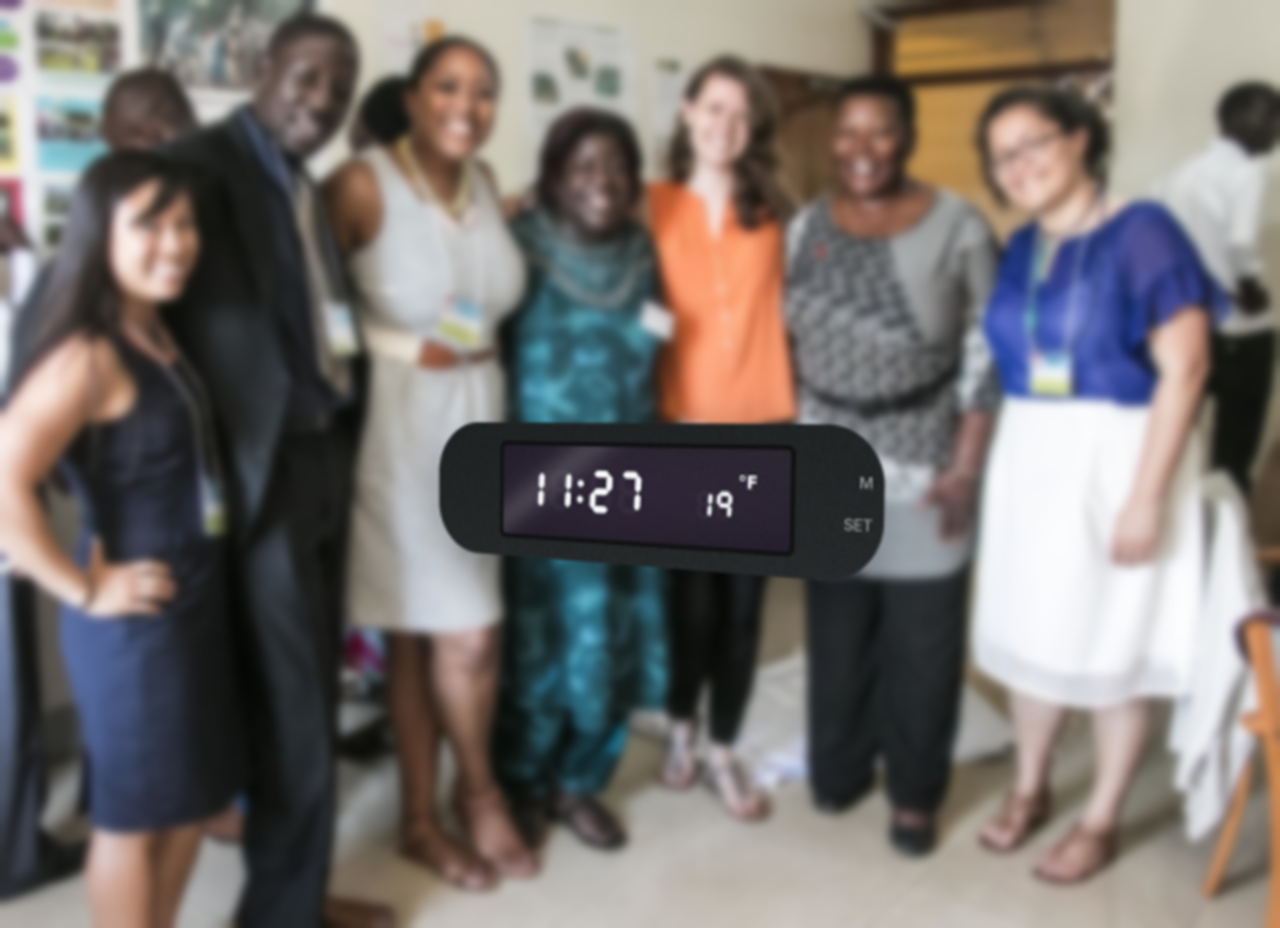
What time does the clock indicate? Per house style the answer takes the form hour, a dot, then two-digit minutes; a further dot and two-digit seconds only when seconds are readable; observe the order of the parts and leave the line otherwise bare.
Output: 11.27
